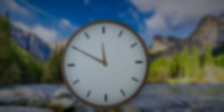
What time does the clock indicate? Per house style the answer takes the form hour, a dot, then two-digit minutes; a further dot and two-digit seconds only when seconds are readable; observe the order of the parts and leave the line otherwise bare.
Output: 11.50
